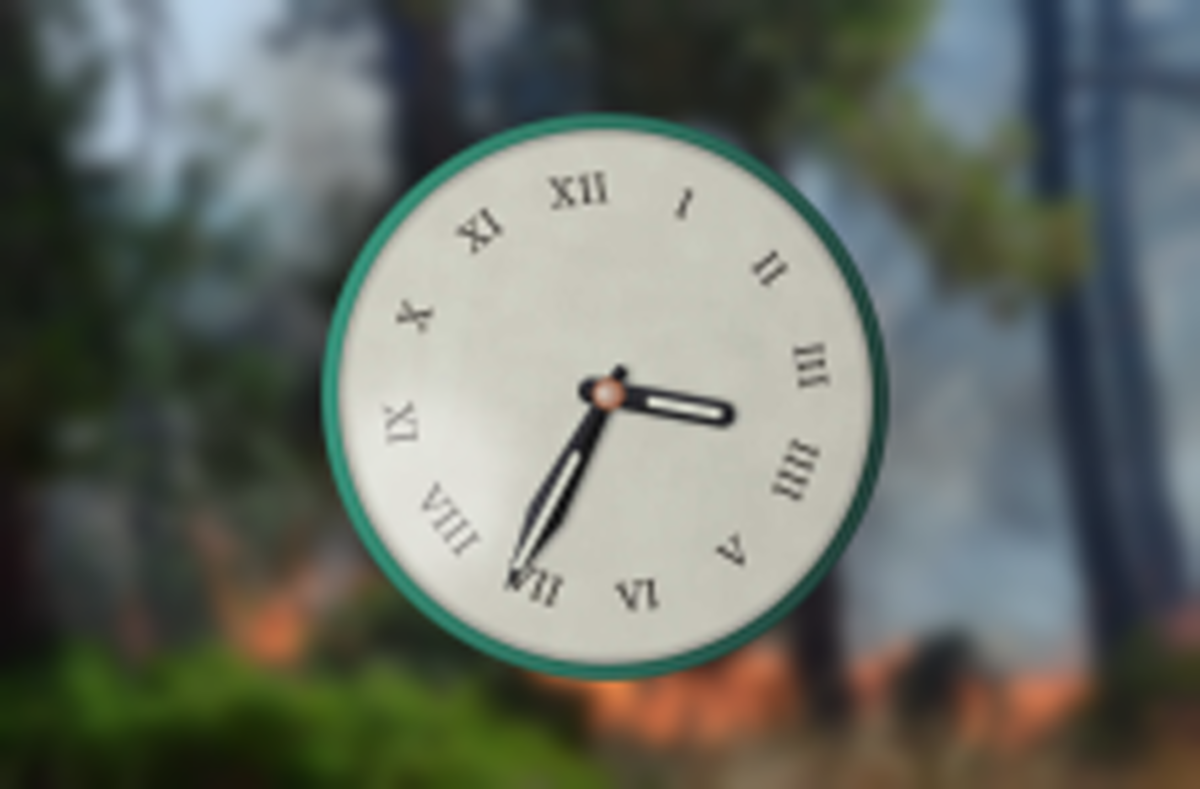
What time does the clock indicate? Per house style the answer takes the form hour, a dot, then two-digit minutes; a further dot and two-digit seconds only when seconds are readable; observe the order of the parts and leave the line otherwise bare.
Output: 3.36
